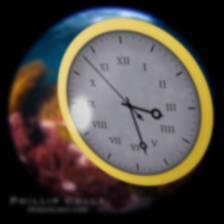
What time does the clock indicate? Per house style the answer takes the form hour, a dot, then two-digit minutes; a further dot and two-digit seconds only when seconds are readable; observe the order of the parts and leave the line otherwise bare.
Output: 3.27.53
